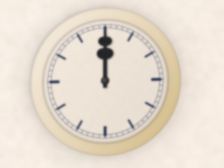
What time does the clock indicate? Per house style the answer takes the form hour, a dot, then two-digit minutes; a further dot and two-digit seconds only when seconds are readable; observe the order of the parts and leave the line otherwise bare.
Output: 12.00
